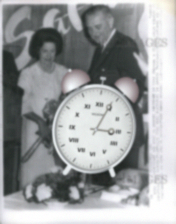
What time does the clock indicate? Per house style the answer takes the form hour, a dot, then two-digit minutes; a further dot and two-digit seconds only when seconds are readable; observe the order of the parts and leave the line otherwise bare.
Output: 3.04
